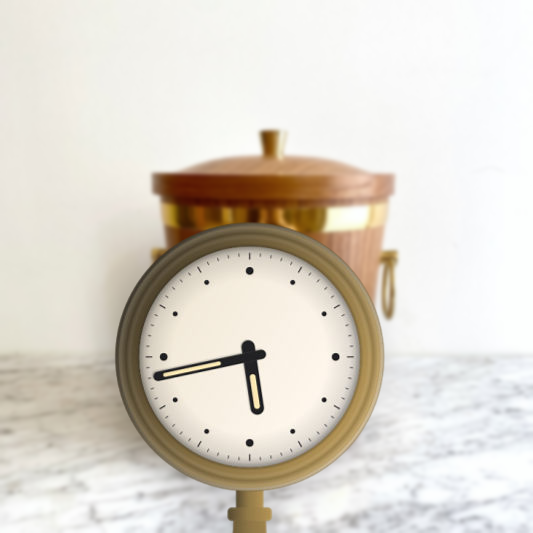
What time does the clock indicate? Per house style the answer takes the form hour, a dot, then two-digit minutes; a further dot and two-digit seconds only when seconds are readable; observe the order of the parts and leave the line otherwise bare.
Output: 5.43
